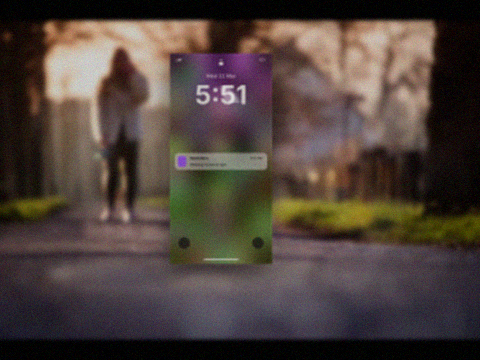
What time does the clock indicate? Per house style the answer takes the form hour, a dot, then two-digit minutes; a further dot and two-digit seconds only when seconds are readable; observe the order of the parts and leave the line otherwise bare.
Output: 5.51
